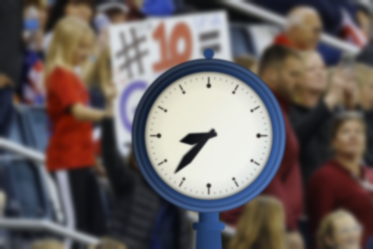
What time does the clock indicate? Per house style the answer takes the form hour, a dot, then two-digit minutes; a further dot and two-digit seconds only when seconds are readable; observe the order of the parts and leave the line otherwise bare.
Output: 8.37
